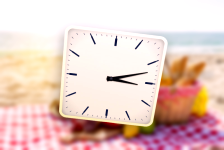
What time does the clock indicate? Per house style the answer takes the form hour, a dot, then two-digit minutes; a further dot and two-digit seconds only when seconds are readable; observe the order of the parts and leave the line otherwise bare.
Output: 3.12
